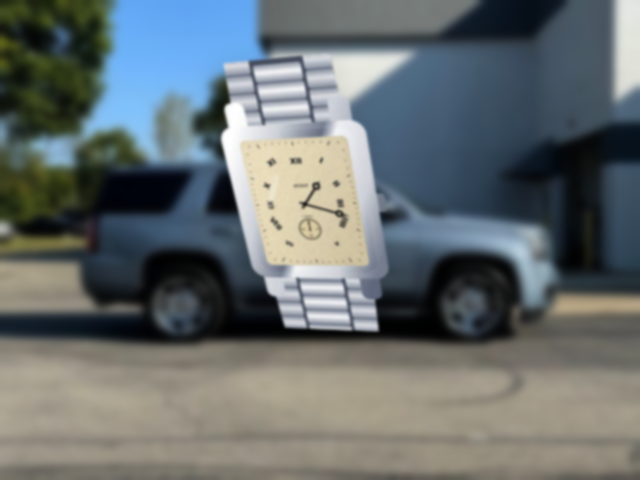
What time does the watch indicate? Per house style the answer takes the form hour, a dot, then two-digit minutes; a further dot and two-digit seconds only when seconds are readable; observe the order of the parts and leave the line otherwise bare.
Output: 1.18
